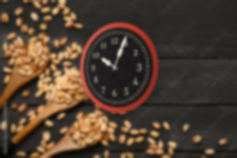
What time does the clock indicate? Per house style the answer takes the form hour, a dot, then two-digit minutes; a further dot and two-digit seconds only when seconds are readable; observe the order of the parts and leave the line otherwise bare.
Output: 10.04
